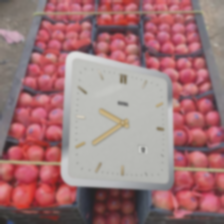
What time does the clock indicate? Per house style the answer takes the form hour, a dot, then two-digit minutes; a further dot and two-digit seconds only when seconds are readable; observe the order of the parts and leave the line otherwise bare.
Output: 9.39
